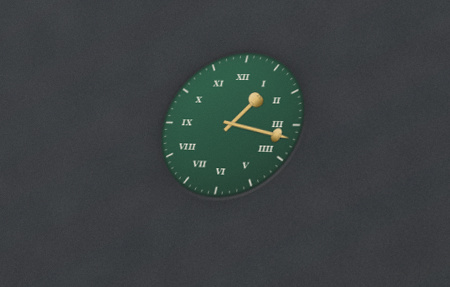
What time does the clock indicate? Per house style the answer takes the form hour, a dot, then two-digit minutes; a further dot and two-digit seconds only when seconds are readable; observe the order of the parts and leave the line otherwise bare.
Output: 1.17
